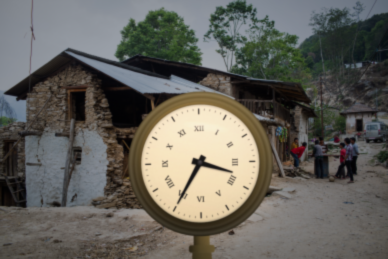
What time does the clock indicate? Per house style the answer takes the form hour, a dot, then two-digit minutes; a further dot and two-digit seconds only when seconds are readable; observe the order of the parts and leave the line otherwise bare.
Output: 3.35
